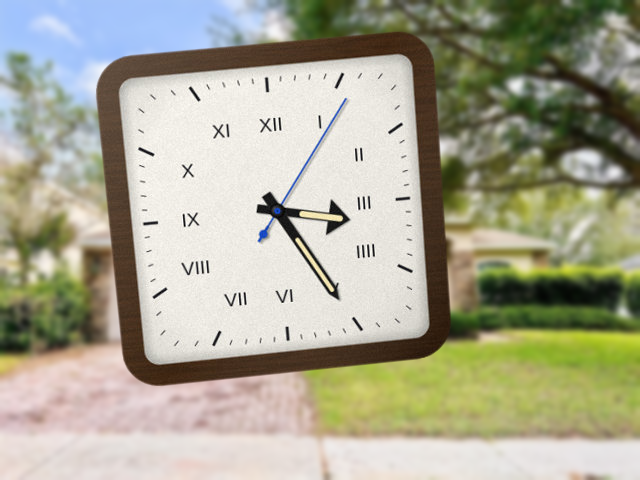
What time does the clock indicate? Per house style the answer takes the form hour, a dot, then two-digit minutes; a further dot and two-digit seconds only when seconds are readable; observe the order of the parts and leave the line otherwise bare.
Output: 3.25.06
